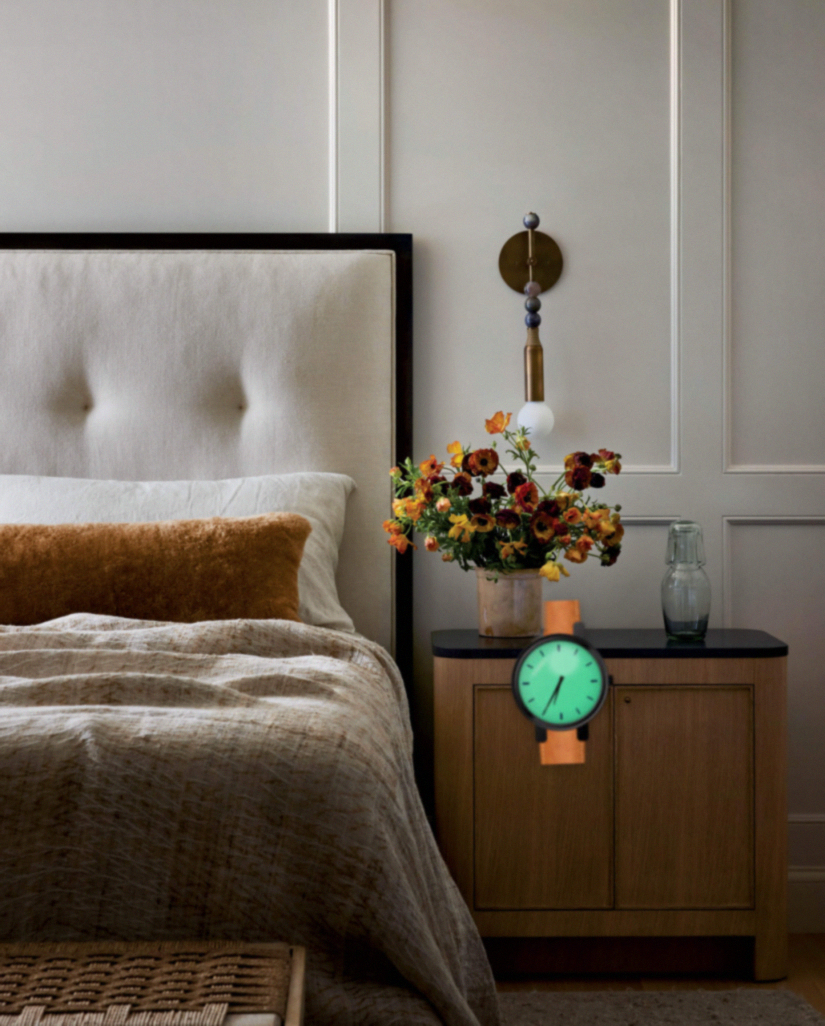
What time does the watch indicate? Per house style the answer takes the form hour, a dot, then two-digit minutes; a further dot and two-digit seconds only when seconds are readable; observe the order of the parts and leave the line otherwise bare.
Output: 6.35
